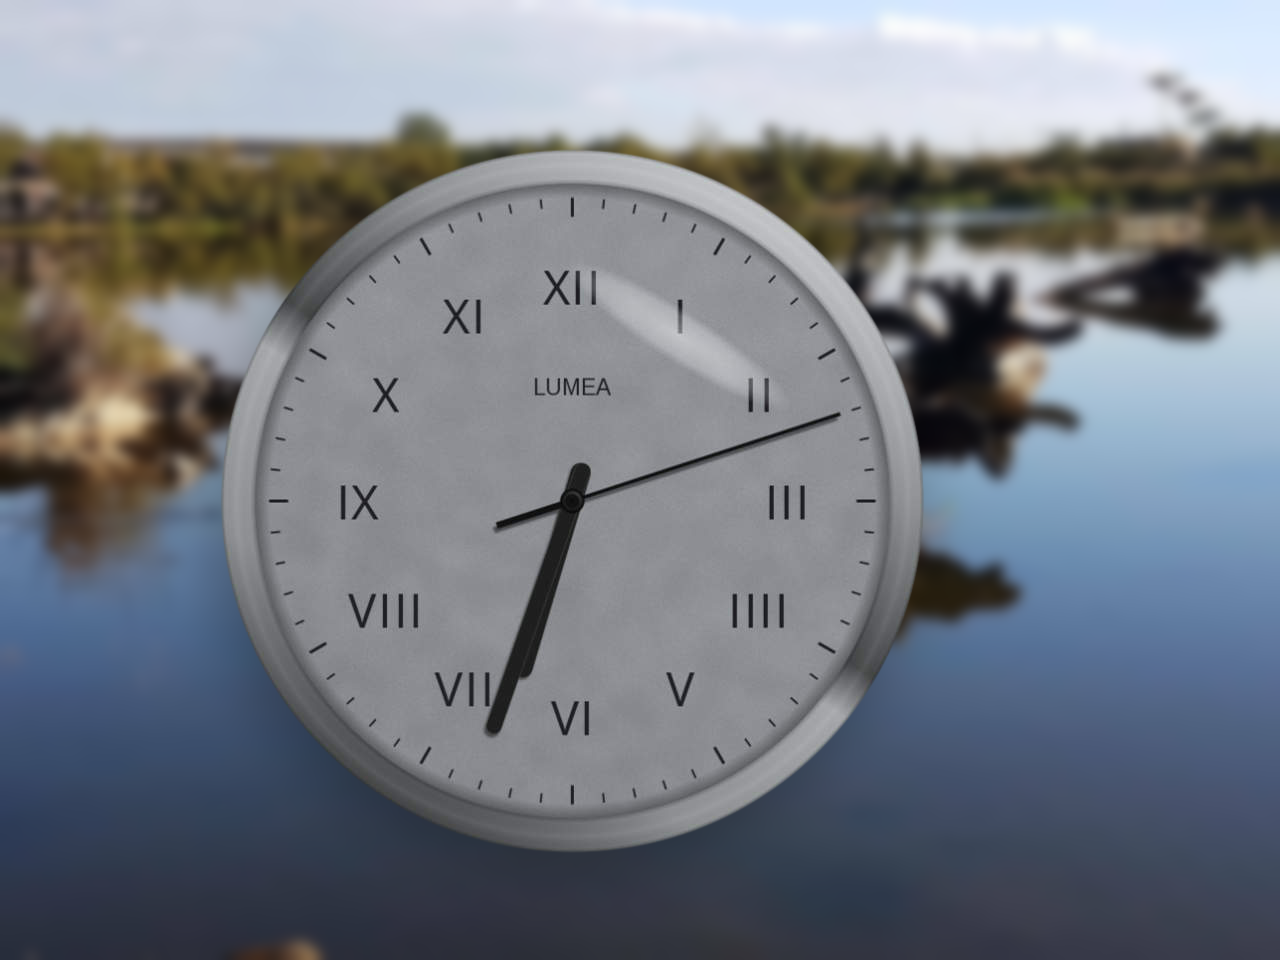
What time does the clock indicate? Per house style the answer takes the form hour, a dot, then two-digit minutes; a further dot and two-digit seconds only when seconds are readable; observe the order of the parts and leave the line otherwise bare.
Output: 6.33.12
